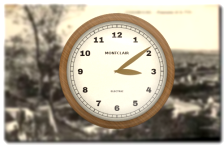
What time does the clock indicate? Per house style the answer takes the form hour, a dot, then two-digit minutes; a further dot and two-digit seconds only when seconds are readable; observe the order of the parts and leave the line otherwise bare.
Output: 3.09
